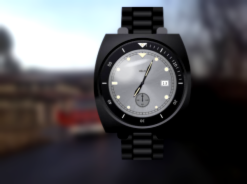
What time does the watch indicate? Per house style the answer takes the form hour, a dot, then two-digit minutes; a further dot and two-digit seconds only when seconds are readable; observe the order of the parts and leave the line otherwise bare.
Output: 7.04
